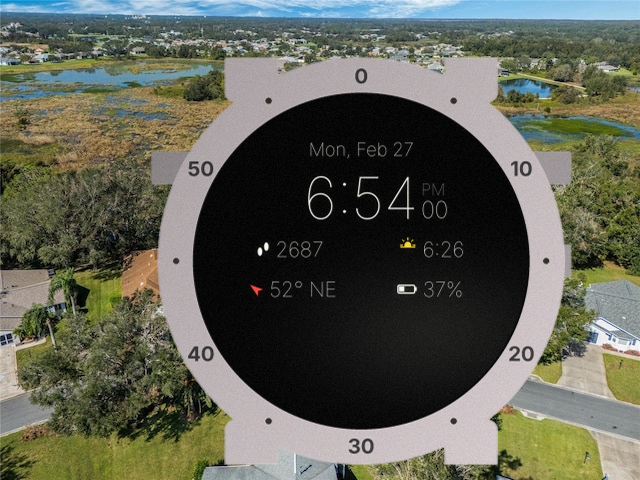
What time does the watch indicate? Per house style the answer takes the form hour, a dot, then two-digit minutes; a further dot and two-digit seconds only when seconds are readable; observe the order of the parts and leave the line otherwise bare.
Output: 6.54.00
